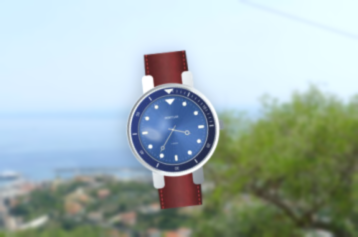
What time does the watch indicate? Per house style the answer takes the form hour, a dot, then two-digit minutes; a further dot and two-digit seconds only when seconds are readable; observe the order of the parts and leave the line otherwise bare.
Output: 3.36
